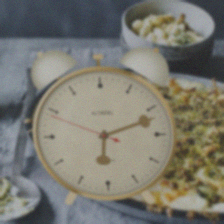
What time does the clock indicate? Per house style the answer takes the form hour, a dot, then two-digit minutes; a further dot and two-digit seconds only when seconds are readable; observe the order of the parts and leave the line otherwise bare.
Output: 6.11.49
